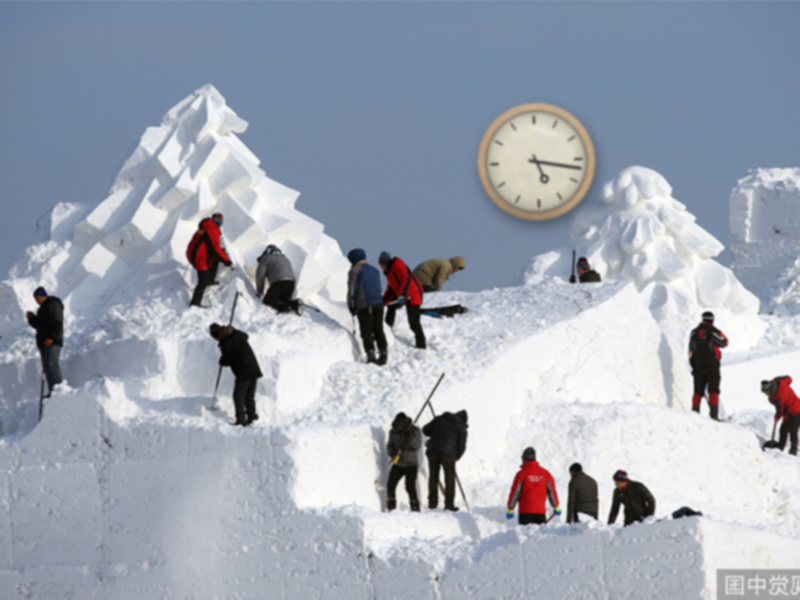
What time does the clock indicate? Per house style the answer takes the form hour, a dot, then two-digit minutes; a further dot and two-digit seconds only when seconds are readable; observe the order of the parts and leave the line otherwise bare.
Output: 5.17
